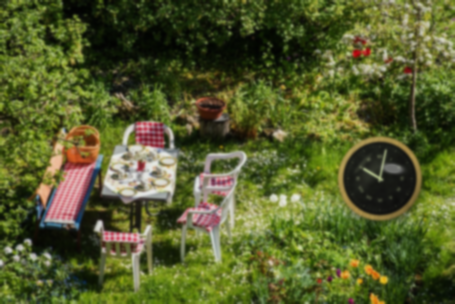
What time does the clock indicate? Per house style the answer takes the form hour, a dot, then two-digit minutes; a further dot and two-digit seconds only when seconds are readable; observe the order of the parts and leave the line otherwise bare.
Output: 10.02
